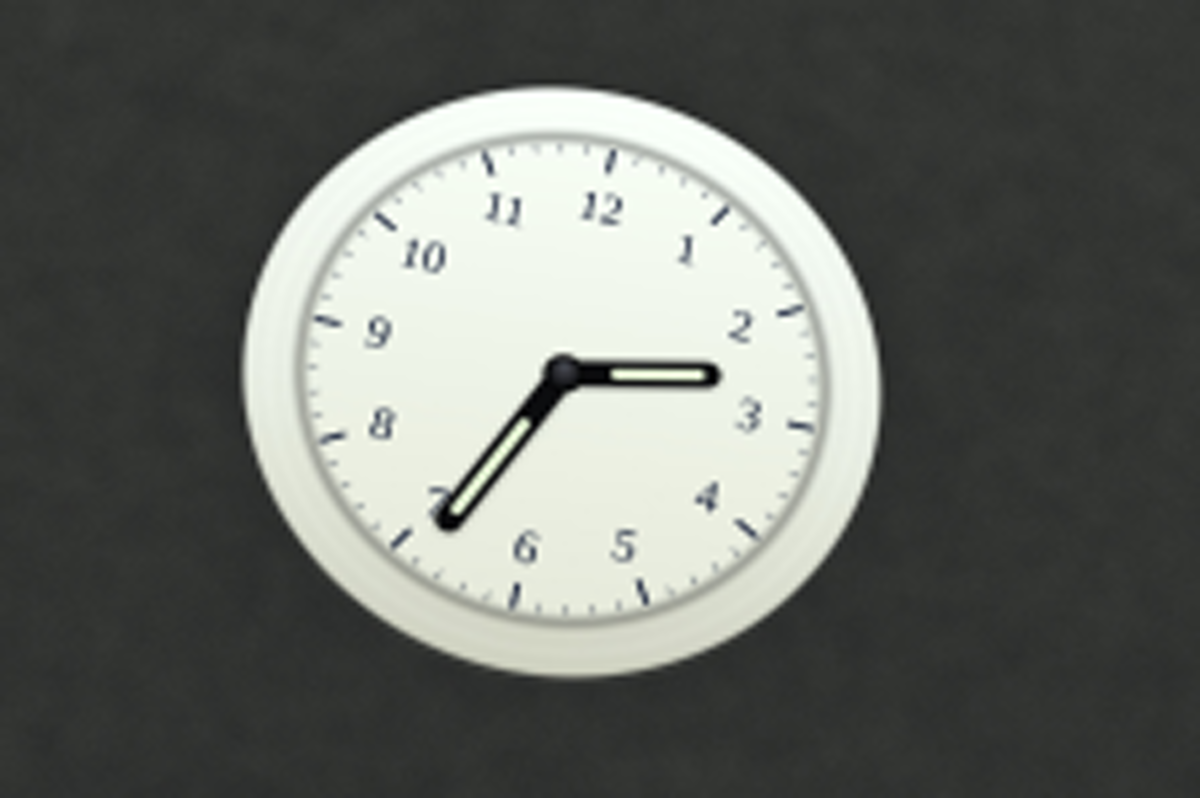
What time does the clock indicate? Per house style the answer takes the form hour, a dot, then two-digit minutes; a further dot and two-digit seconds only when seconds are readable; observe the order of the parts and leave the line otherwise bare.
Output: 2.34
